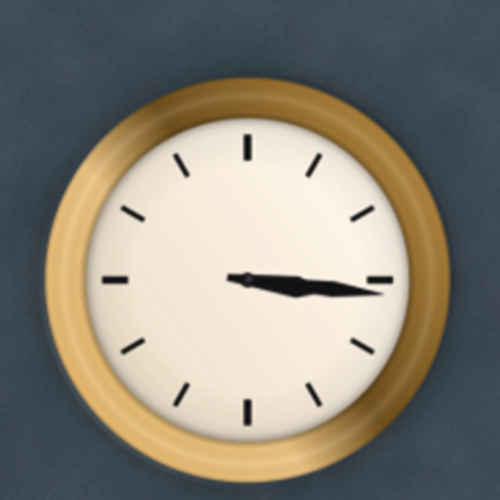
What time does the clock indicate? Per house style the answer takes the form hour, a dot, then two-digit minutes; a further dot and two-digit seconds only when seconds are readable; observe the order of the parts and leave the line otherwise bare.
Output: 3.16
